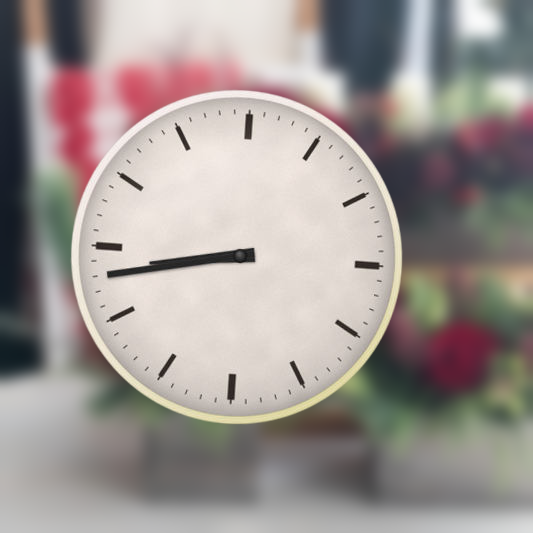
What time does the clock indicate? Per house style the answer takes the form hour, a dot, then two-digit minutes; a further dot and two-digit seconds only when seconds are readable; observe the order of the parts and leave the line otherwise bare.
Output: 8.43
